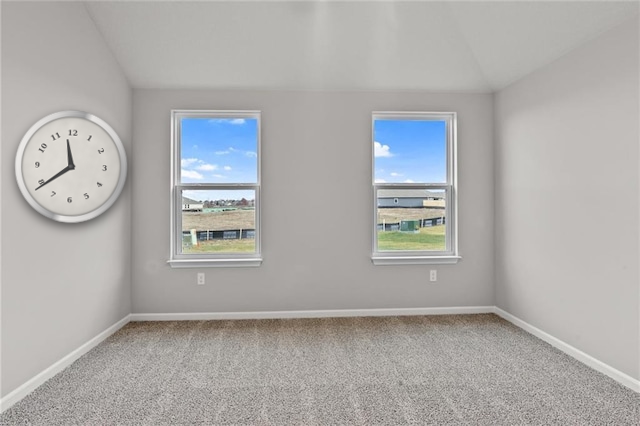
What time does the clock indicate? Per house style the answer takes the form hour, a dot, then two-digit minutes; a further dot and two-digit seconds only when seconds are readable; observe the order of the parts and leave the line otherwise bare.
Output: 11.39
